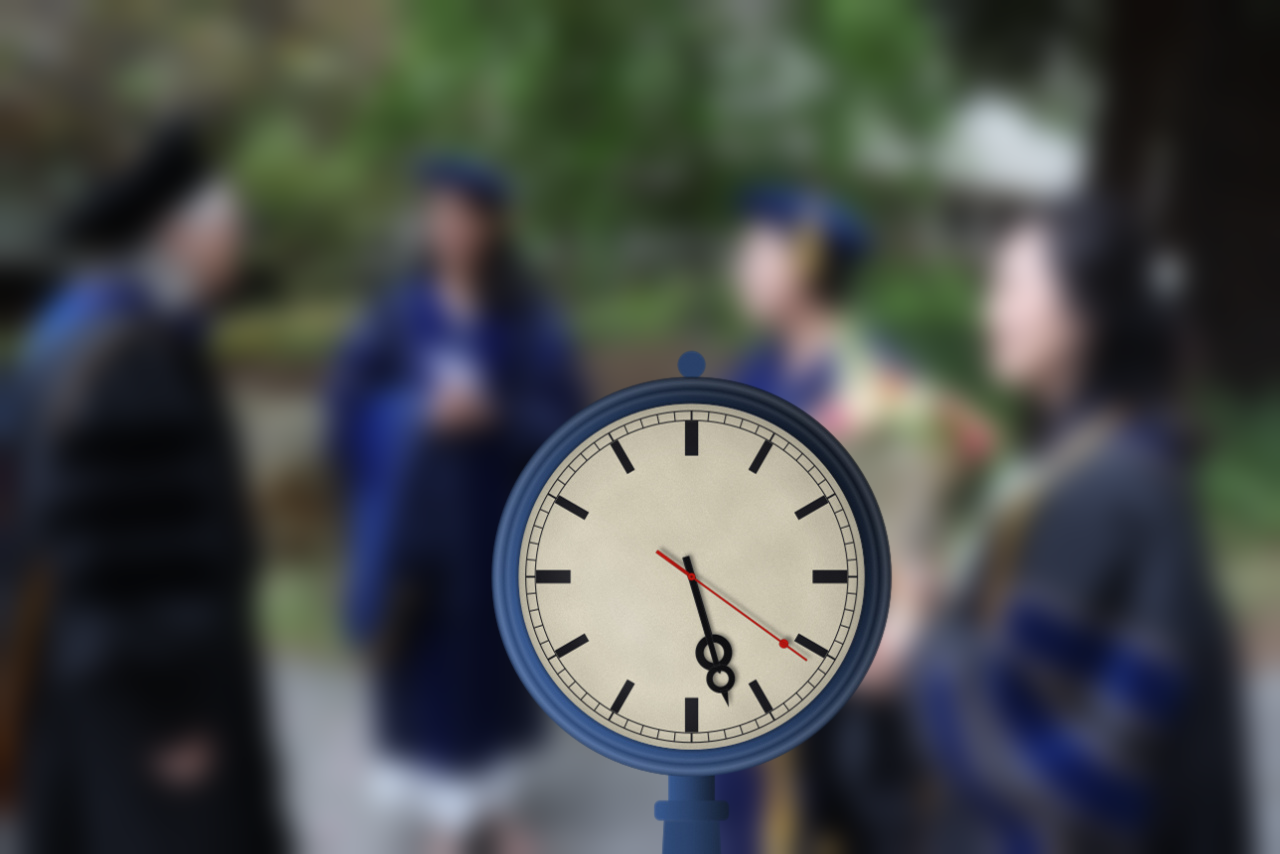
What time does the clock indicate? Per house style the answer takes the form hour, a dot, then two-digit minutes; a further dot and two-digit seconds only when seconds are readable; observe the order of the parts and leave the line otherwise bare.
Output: 5.27.21
